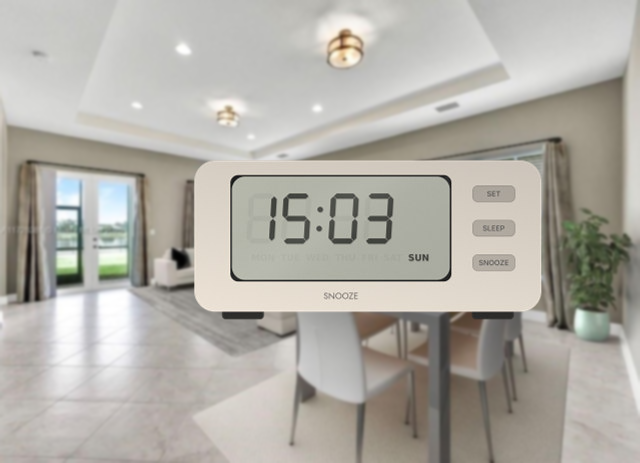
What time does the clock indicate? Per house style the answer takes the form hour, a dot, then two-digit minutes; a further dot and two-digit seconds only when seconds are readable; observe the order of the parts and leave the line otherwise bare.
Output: 15.03
